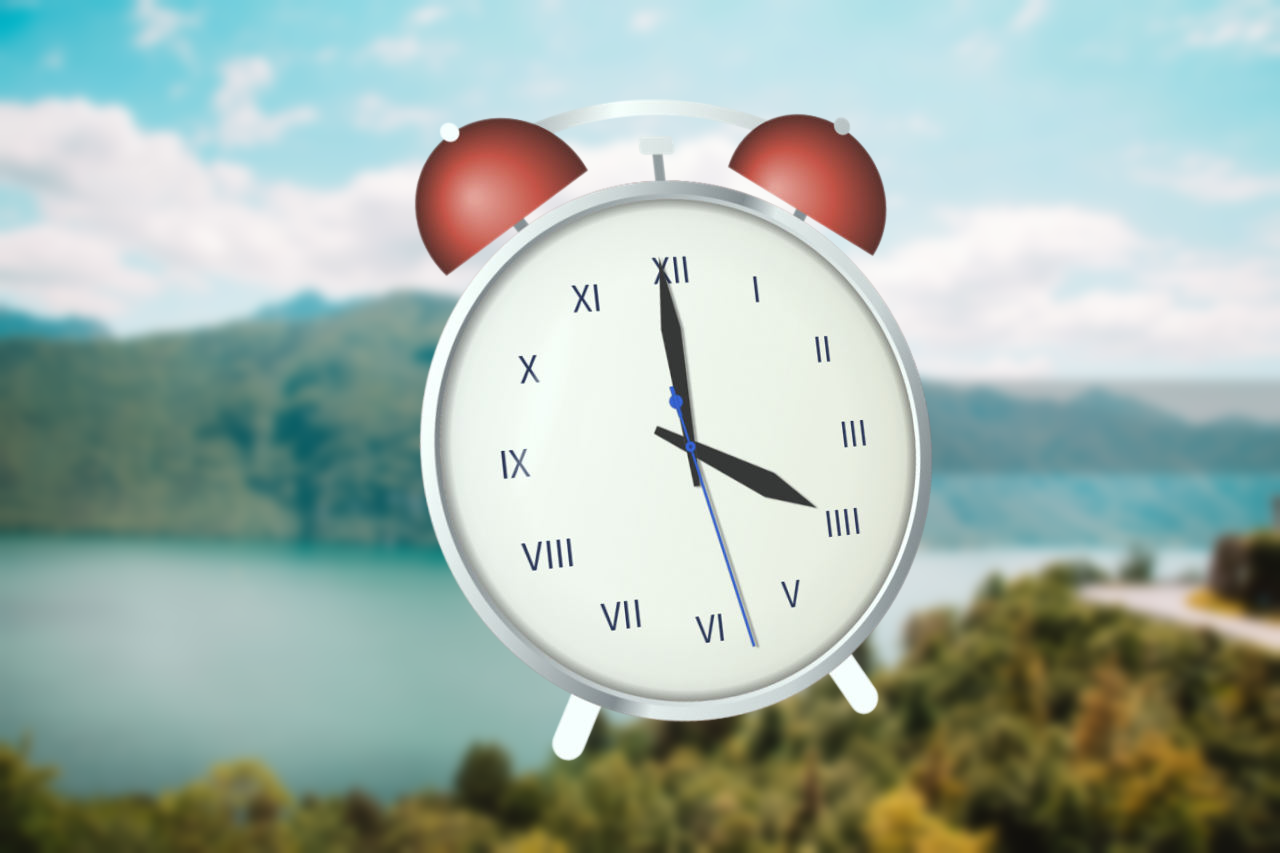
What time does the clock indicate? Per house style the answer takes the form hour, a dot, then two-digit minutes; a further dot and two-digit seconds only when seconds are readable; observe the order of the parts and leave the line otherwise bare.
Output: 3.59.28
